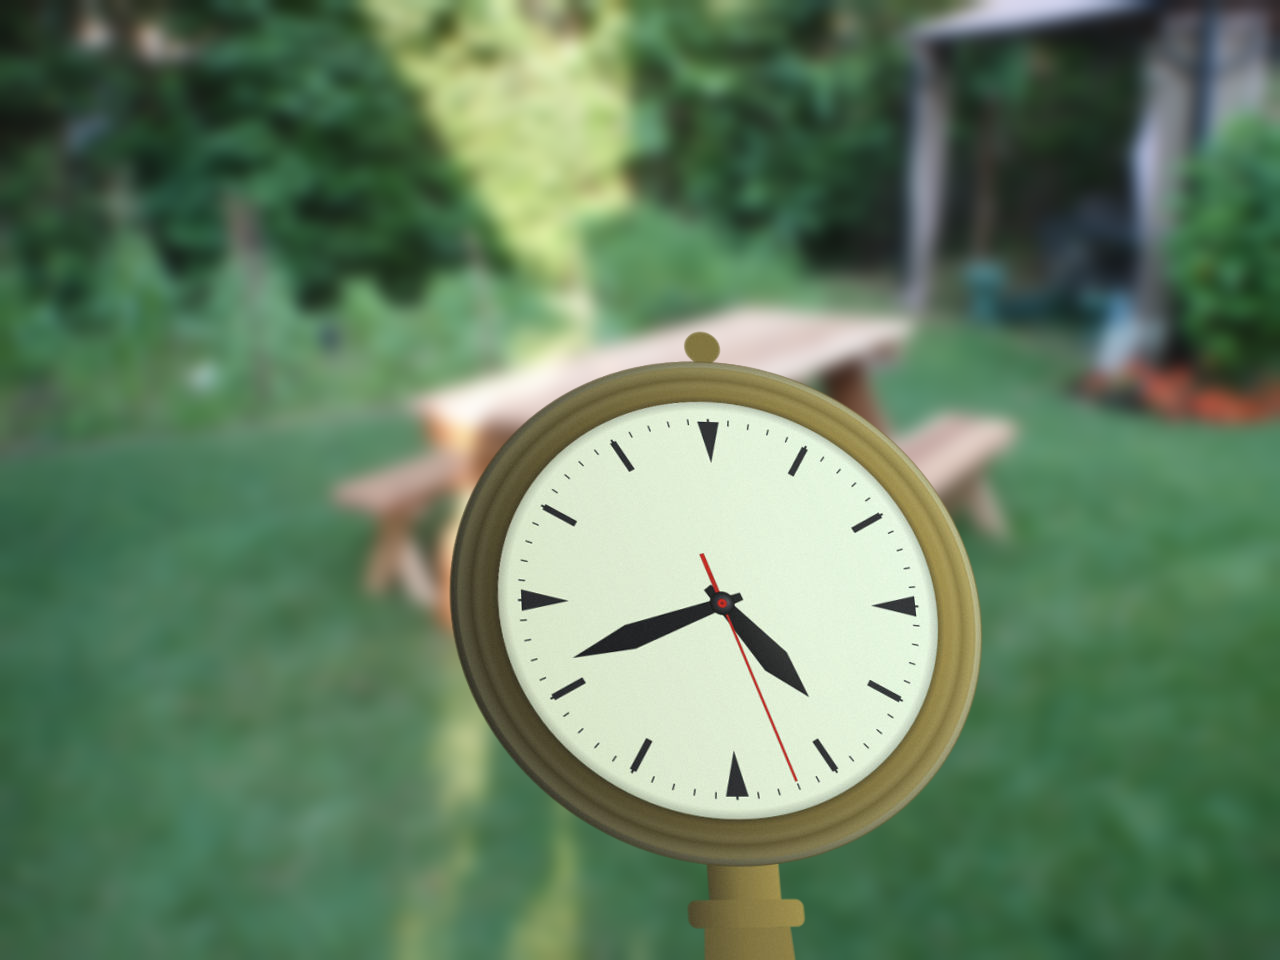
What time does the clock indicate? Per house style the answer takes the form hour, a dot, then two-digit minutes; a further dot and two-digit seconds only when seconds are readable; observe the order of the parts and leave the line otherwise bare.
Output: 4.41.27
